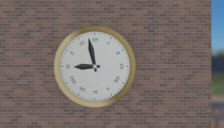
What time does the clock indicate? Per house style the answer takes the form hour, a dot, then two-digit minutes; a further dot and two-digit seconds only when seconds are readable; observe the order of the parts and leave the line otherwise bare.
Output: 8.58
